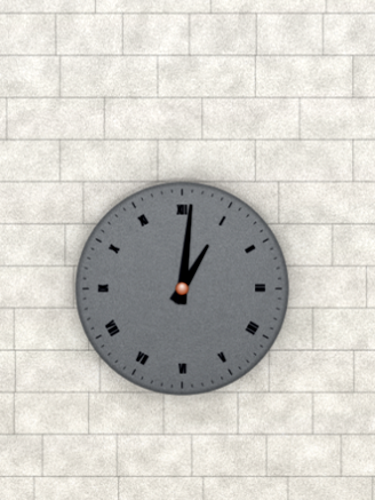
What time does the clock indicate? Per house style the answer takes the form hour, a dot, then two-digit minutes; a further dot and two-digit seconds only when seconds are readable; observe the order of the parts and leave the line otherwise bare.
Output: 1.01
